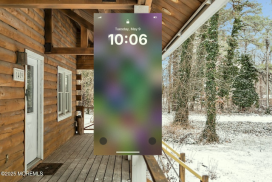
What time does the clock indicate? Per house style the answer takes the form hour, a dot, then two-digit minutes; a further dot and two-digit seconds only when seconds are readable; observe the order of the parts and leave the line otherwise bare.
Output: 10.06
